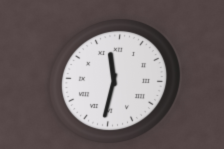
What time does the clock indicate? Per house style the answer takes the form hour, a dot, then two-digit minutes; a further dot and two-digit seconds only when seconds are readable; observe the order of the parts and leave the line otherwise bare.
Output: 11.31
